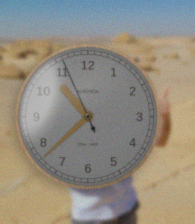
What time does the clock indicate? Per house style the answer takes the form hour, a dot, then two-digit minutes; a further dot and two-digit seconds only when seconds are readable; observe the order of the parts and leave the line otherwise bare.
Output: 10.37.56
